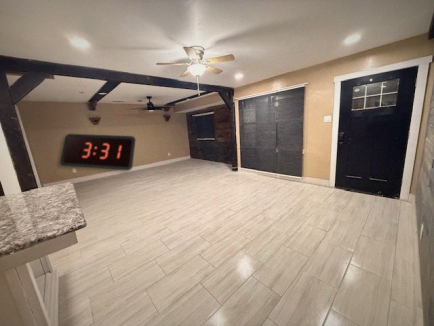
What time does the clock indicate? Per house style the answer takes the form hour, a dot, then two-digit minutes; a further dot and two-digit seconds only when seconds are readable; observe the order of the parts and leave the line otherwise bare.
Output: 3.31
